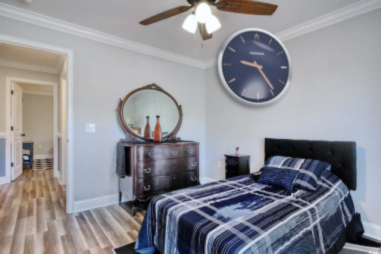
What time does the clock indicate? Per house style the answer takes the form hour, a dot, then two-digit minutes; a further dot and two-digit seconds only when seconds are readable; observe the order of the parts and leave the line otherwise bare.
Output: 9.24
